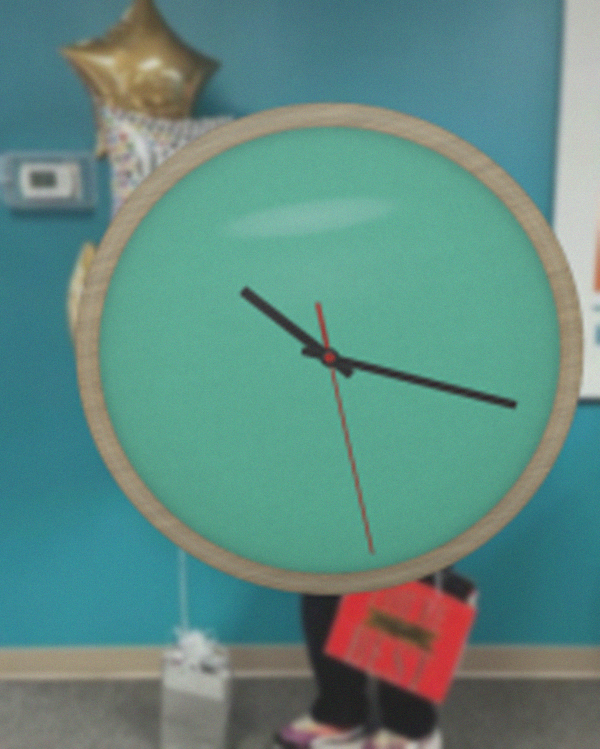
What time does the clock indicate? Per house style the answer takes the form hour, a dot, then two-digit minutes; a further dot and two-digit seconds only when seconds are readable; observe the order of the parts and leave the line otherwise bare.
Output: 10.17.28
